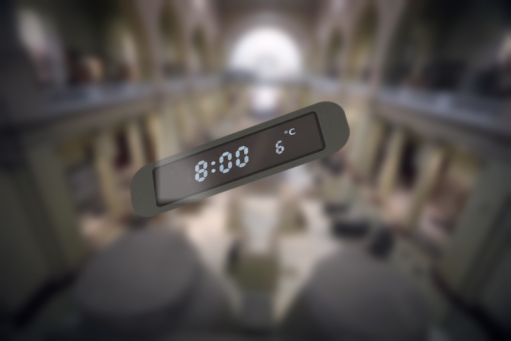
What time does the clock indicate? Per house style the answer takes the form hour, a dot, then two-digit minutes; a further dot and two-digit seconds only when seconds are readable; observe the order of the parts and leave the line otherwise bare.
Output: 8.00
